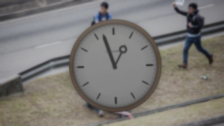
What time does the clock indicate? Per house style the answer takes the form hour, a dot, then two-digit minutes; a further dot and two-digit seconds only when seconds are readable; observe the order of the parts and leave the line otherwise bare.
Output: 12.57
